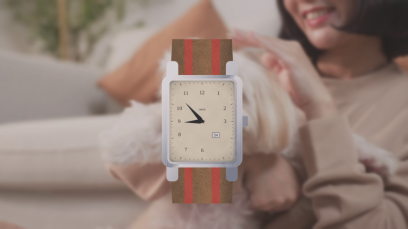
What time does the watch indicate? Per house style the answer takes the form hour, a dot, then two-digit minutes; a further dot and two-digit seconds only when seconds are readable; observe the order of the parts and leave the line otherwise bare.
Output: 8.53
